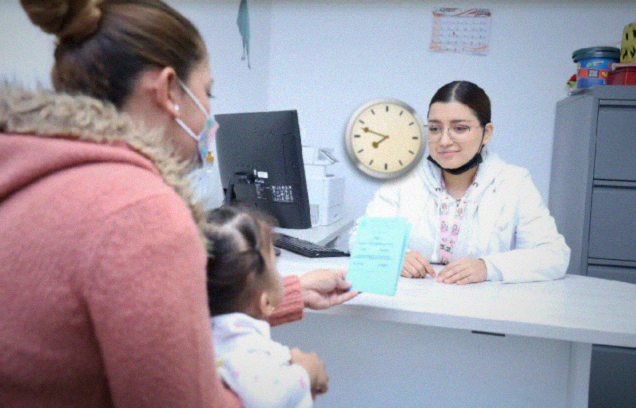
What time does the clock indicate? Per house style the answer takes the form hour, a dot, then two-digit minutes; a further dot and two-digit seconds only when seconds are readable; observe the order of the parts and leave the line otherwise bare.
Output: 7.48
